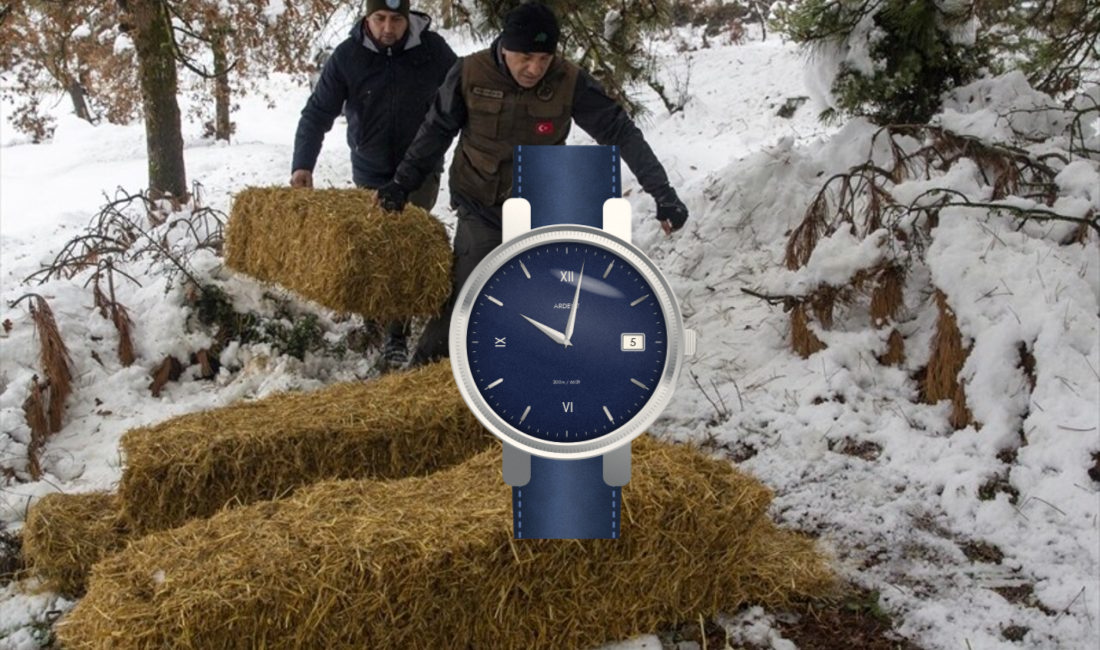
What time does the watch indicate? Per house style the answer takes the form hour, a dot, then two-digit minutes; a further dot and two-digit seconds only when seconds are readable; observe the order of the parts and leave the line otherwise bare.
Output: 10.02
